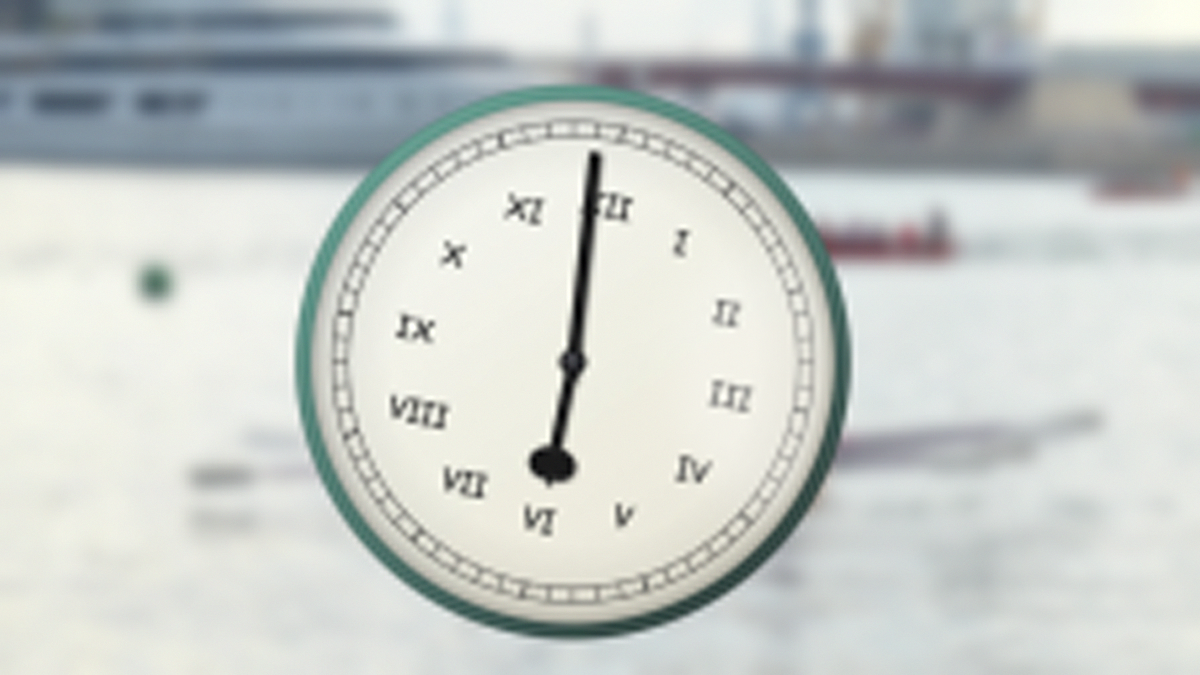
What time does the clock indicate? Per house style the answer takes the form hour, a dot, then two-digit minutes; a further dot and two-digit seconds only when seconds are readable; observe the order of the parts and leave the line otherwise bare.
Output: 5.59
